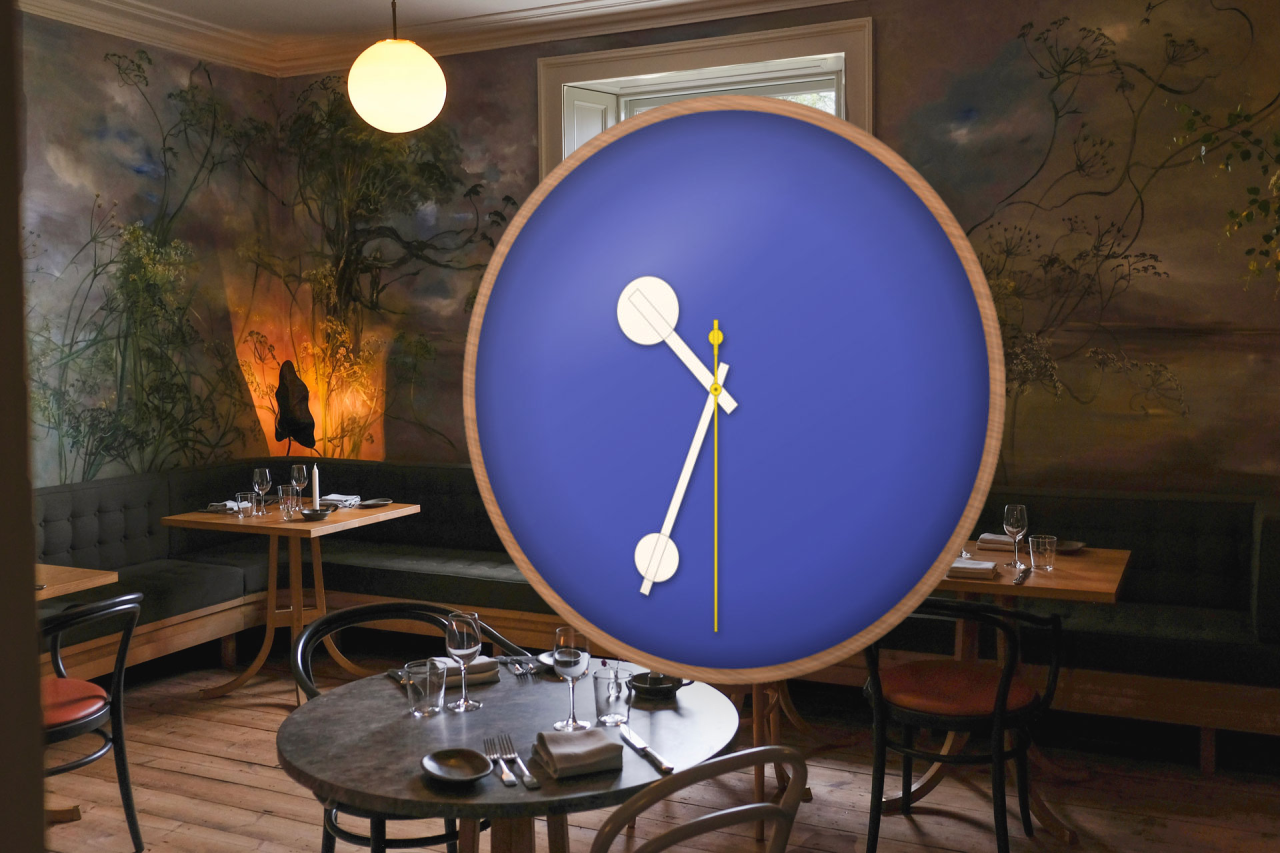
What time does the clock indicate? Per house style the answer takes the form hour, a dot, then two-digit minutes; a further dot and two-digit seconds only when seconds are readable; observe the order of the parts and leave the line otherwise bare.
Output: 10.33.30
